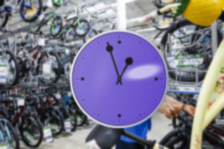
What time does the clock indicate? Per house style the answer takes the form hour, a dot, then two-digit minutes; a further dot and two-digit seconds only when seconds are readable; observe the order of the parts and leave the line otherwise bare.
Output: 12.57
